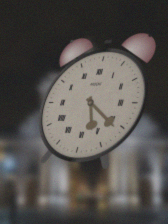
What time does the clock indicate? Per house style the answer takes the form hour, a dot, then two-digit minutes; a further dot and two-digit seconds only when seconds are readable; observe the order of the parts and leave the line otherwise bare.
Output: 5.21
